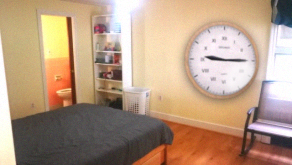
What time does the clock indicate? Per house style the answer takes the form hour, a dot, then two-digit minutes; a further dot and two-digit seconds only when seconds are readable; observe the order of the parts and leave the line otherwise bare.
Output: 9.15
